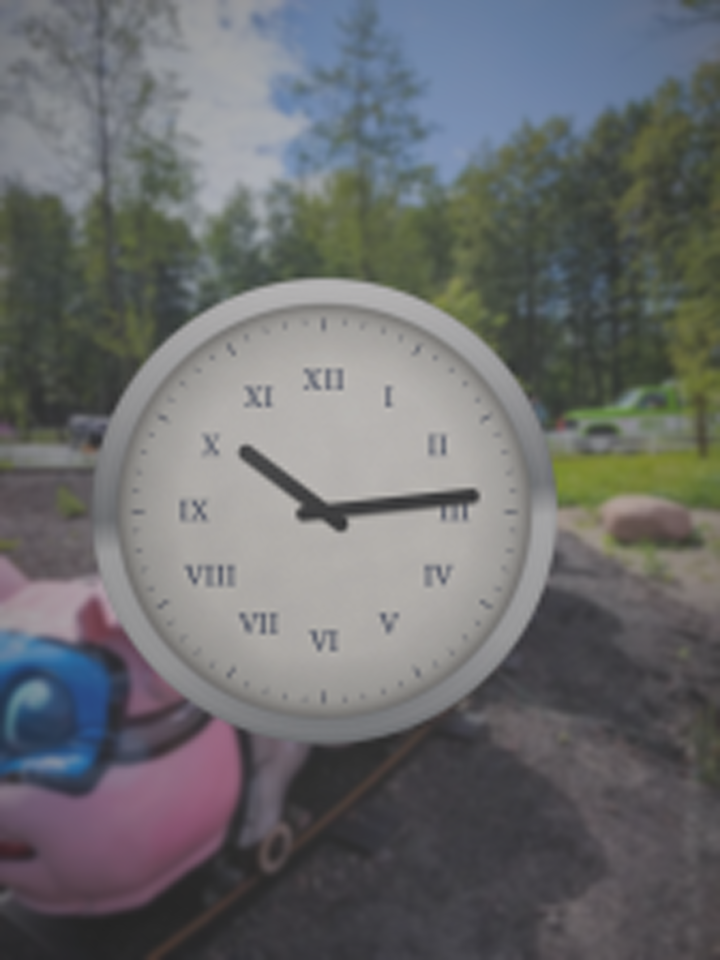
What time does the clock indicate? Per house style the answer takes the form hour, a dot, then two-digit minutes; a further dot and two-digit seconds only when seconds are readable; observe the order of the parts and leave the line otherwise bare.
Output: 10.14
